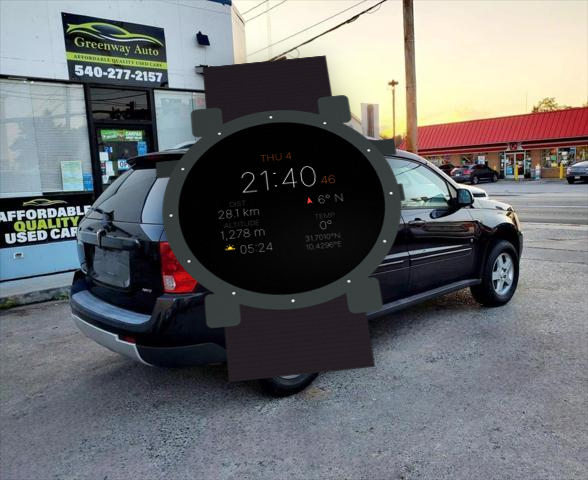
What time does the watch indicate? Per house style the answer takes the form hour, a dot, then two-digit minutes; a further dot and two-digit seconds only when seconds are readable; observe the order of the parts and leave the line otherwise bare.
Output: 21.40.46
